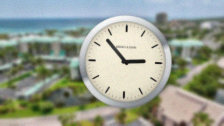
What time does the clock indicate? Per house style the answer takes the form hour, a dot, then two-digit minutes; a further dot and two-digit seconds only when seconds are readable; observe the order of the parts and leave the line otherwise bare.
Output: 2.53
